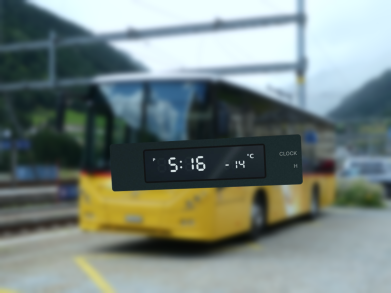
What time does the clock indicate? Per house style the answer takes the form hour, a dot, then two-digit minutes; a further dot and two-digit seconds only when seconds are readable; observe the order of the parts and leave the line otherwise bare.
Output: 5.16
